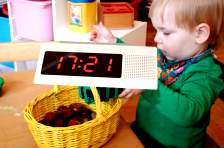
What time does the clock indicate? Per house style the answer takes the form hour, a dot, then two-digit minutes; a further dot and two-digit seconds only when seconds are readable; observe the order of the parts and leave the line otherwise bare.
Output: 17.21
